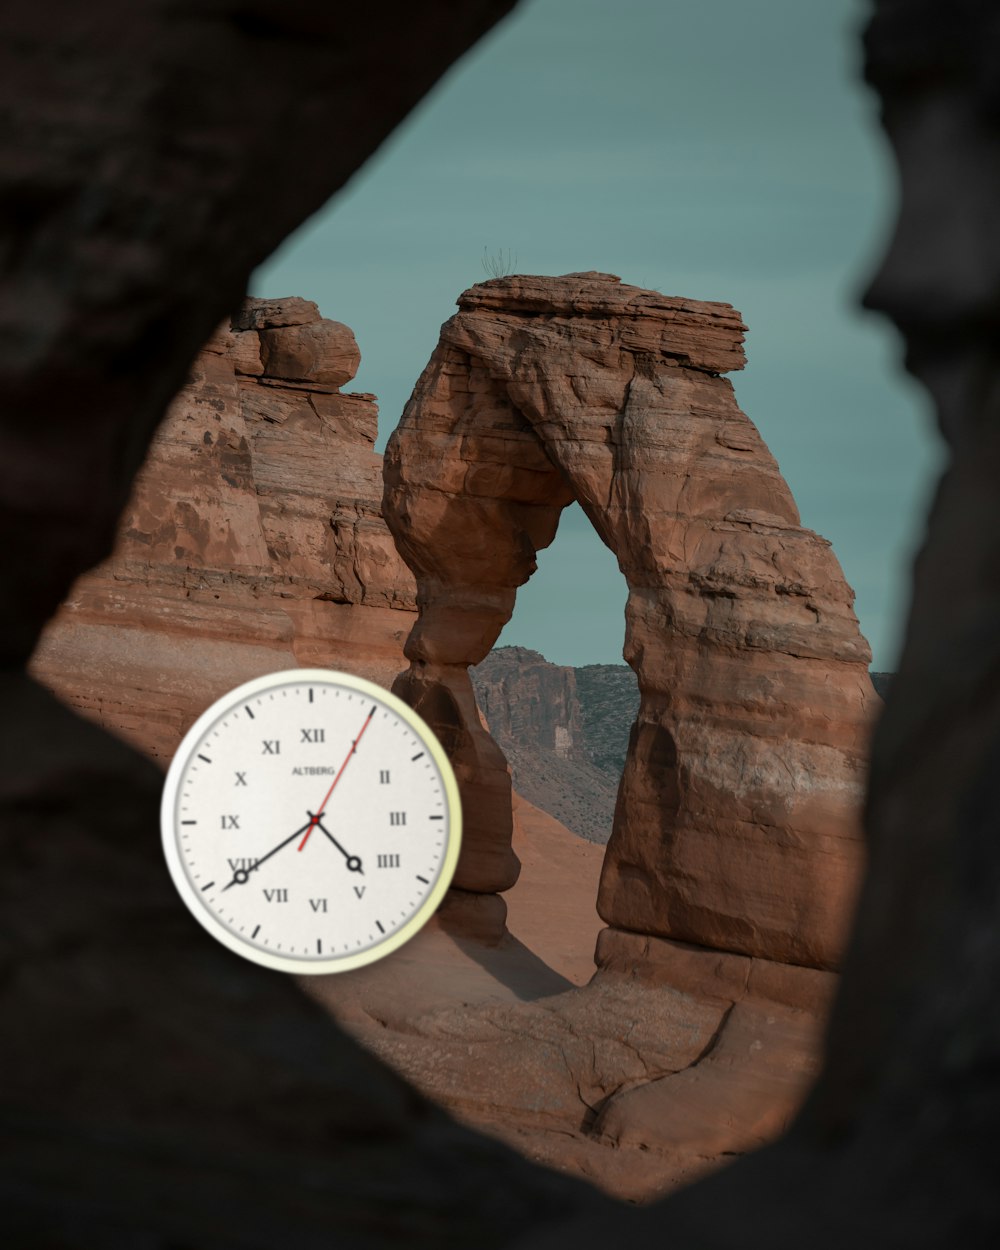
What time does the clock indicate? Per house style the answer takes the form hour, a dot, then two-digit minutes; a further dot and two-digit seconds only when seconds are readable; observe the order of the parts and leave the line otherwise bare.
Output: 4.39.05
